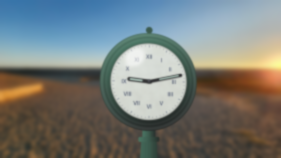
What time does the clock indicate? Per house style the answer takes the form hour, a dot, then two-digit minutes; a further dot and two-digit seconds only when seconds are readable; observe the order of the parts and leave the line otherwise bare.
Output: 9.13
